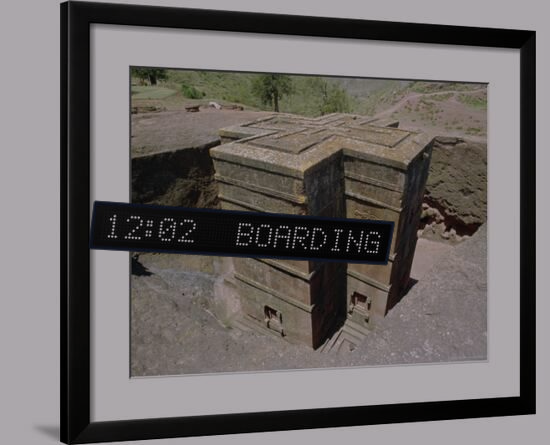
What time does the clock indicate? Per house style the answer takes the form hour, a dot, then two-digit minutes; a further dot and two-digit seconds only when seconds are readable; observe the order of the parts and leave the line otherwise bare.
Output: 12.02
